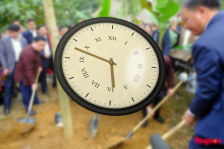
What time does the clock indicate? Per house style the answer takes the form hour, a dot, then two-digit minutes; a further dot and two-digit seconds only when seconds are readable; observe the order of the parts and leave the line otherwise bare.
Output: 5.48
